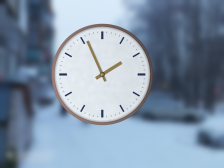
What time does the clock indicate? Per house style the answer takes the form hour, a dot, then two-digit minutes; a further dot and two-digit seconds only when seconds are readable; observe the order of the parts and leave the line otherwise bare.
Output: 1.56
